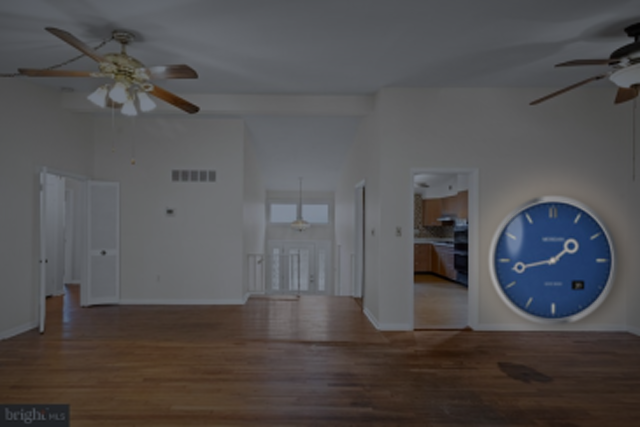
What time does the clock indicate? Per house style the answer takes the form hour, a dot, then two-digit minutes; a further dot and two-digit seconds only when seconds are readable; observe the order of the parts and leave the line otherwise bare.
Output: 1.43
